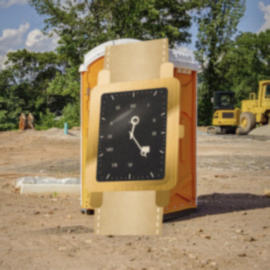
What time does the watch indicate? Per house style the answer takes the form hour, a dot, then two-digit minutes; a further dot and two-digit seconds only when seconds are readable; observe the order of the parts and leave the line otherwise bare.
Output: 12.24
